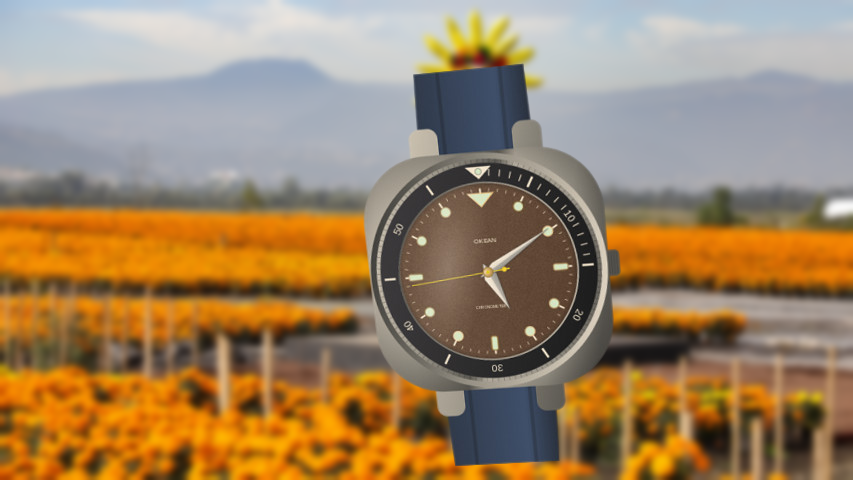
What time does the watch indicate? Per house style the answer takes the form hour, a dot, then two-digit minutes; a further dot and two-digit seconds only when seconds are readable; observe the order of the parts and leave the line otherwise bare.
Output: 5.09.44
